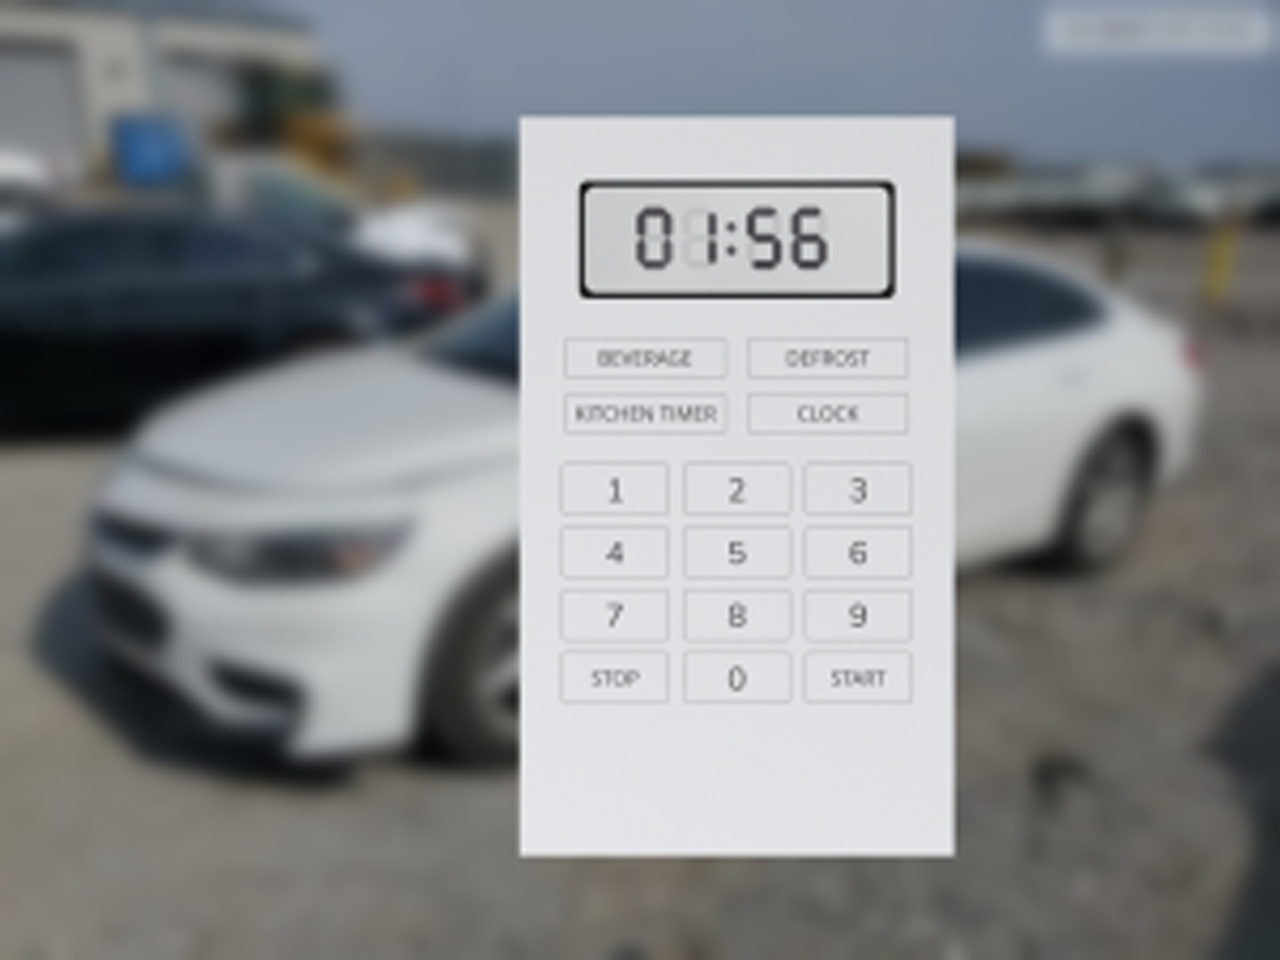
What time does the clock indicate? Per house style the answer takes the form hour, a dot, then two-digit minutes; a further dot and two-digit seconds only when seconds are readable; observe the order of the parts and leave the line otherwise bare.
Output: 1.56
